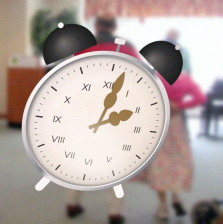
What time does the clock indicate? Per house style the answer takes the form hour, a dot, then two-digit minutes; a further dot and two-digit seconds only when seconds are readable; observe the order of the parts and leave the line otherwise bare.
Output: 2.02
